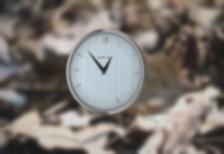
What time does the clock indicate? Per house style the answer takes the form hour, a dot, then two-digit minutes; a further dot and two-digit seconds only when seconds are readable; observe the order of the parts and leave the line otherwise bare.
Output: 12.53
